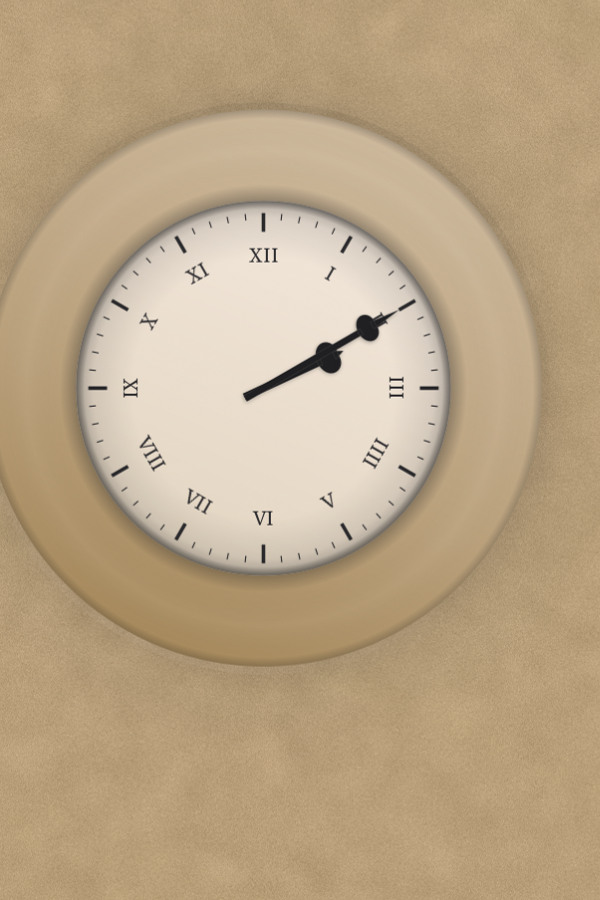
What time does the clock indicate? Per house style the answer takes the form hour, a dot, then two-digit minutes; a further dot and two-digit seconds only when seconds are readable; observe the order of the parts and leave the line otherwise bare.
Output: 2.10
